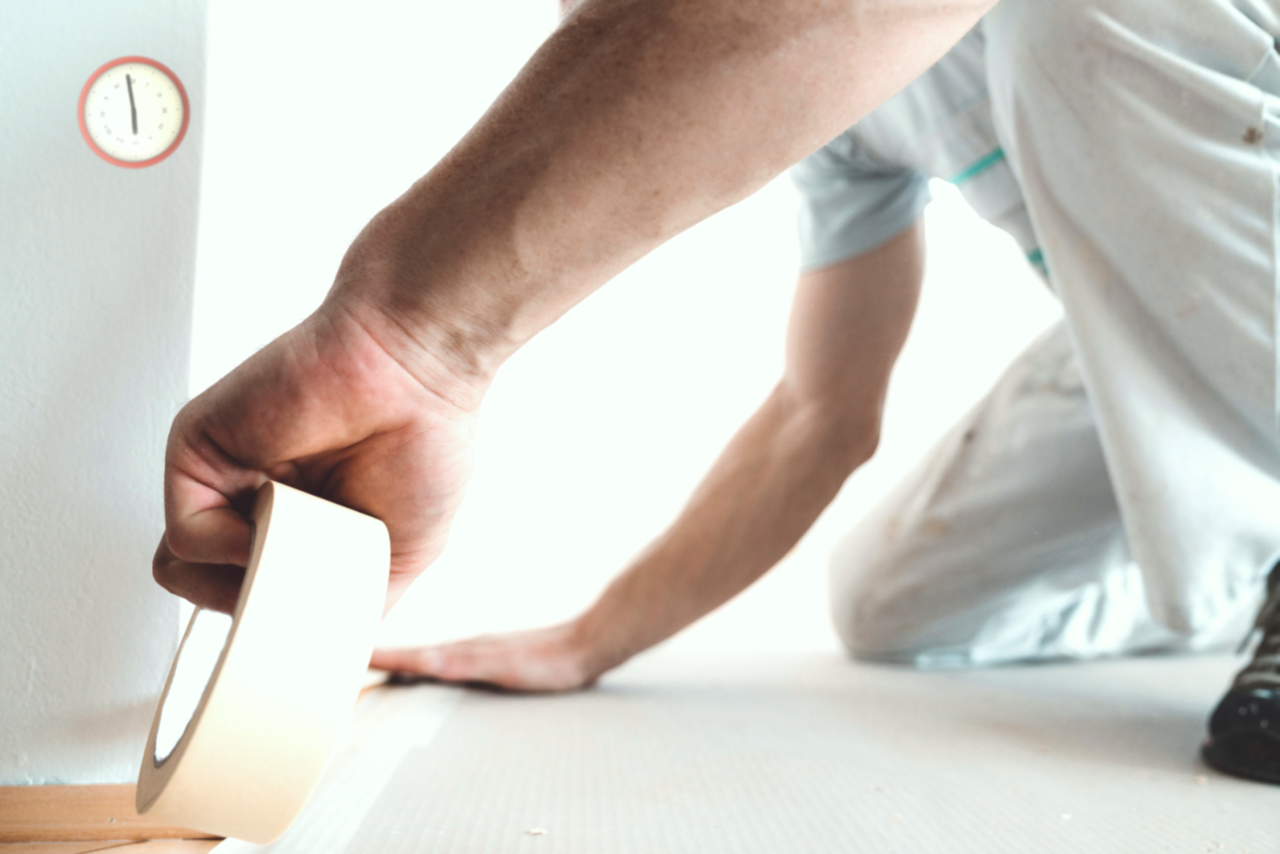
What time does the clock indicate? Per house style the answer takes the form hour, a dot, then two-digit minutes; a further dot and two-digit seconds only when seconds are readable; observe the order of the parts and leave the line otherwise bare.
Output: 5.59
